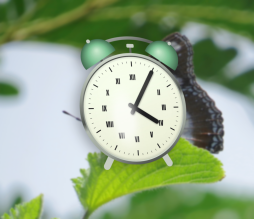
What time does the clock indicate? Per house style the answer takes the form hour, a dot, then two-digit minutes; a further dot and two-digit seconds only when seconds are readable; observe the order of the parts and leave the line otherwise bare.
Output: 4.05
